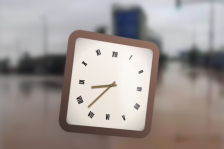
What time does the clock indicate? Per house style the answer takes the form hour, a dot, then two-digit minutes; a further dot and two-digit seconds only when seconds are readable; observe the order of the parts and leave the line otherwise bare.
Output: 8.37
